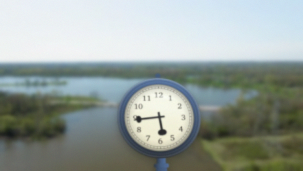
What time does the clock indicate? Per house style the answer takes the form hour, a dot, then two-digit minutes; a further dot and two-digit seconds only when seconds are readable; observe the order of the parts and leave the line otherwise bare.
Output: 5.44
